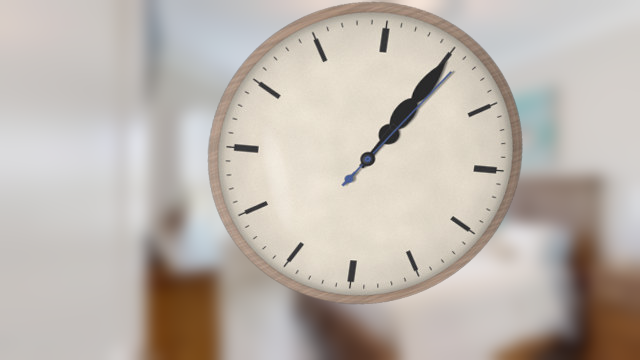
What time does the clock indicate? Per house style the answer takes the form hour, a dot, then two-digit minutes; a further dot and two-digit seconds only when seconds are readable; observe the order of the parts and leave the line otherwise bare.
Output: 1.05.06
